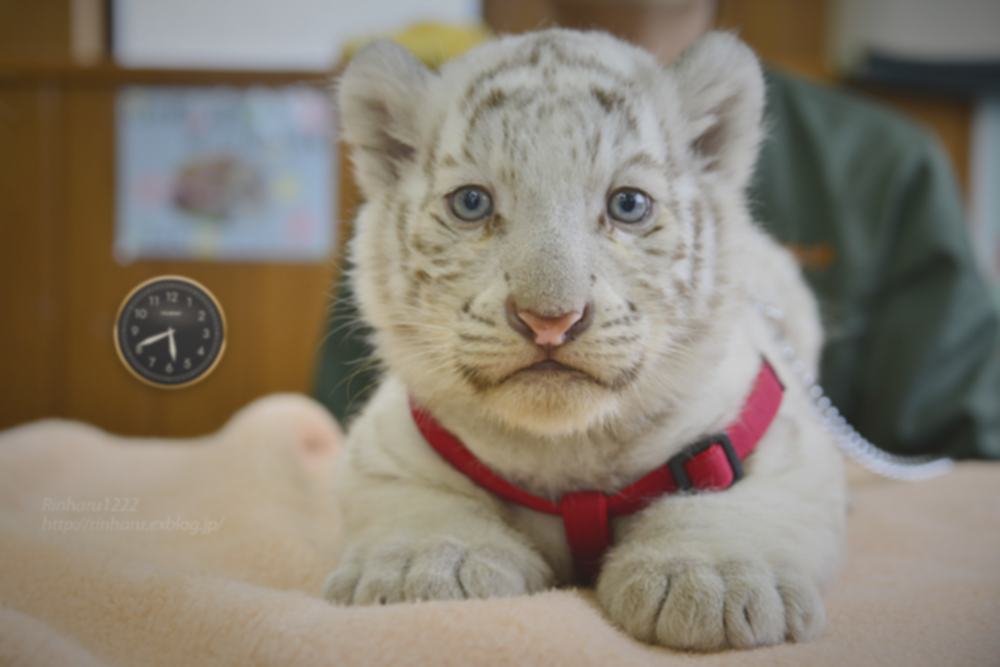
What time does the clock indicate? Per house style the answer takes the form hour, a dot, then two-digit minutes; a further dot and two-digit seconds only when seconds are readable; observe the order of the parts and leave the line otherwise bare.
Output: 5.41
